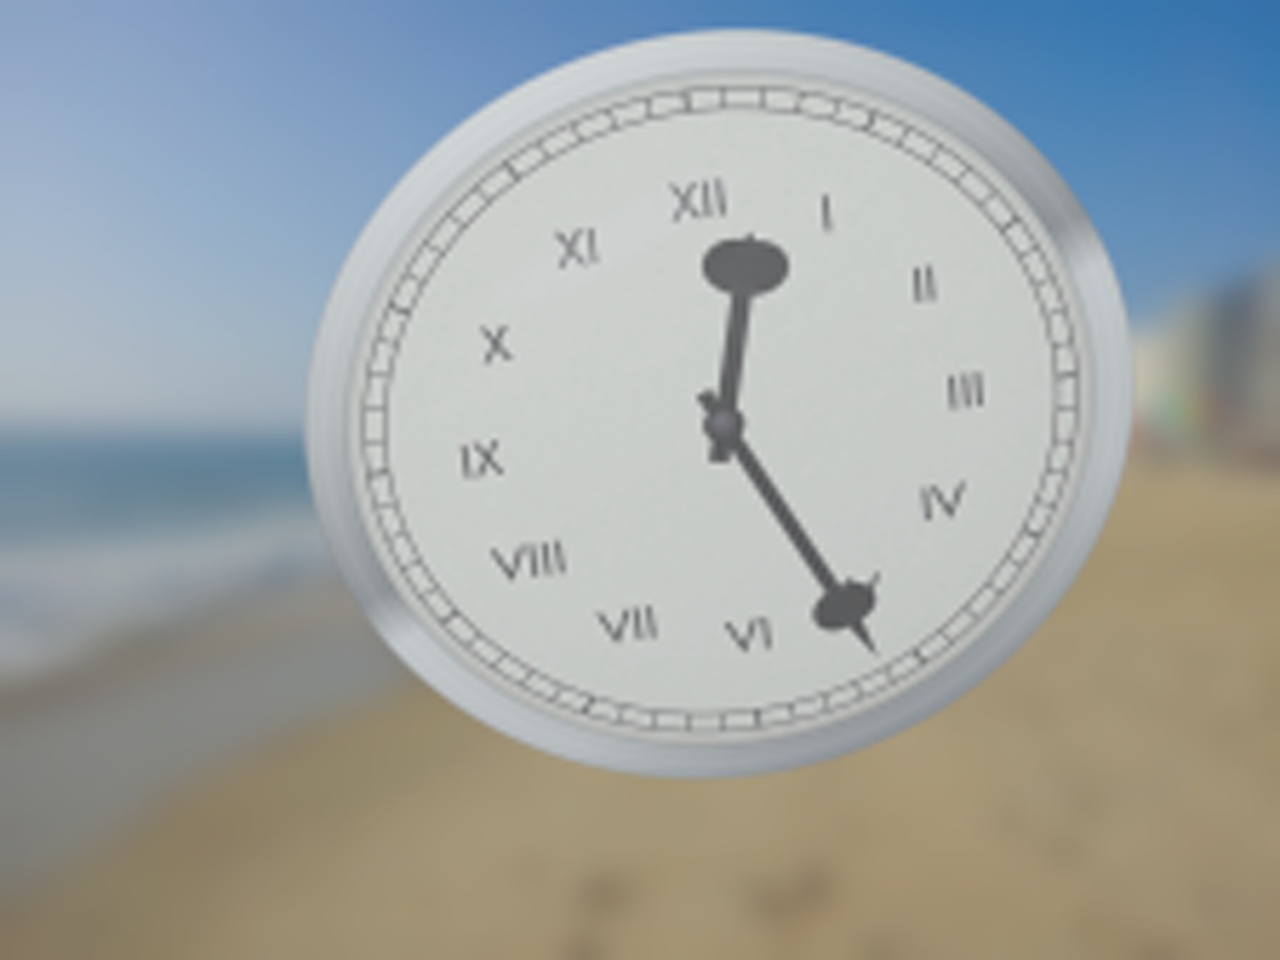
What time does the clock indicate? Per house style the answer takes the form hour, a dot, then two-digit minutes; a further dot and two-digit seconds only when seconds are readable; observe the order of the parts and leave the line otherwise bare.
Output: 12.26
